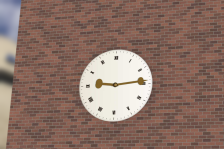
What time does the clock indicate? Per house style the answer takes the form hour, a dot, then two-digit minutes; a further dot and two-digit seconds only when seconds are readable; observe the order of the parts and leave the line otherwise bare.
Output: 9.14
